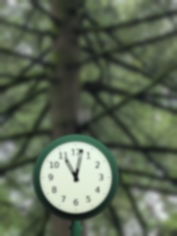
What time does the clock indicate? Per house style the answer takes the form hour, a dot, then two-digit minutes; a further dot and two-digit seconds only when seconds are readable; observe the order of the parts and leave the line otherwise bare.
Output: 11.02
